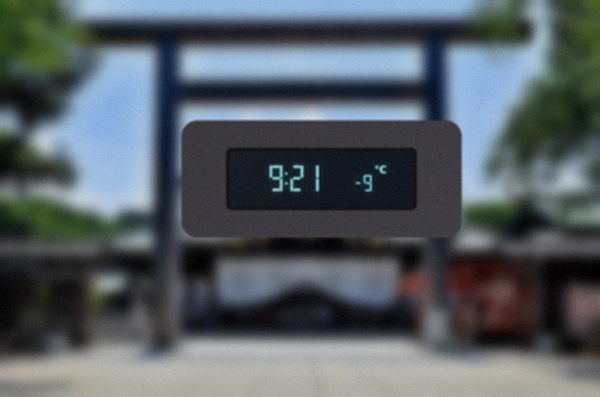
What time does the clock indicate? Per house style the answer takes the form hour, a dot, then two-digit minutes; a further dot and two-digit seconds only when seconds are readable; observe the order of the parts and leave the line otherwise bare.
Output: 9.21
